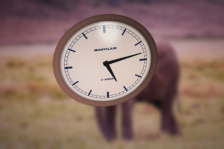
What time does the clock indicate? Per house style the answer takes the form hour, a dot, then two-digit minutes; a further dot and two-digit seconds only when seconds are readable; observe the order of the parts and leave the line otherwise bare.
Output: 5.13
